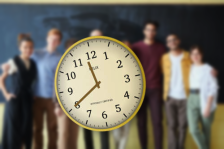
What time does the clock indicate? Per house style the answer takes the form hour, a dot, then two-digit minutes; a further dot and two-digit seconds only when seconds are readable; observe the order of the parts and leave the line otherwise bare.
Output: 11.40
